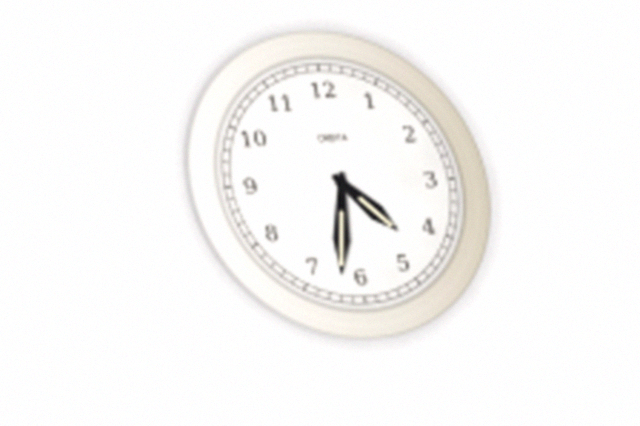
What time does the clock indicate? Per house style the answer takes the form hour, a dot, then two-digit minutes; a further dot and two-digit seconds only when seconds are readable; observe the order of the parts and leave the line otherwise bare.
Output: 4.32
